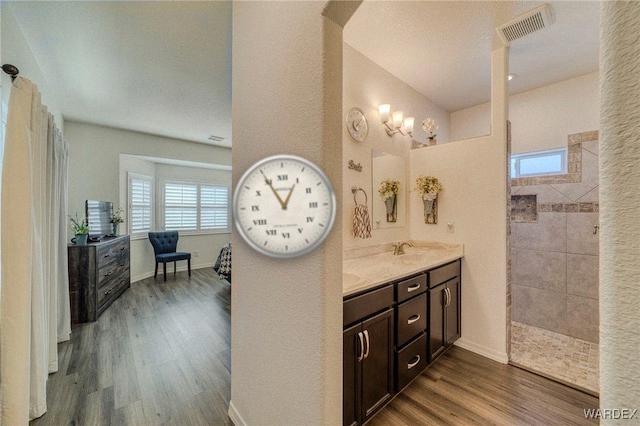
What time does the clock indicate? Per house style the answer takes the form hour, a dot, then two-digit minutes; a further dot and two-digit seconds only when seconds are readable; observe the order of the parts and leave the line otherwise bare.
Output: 12.55
